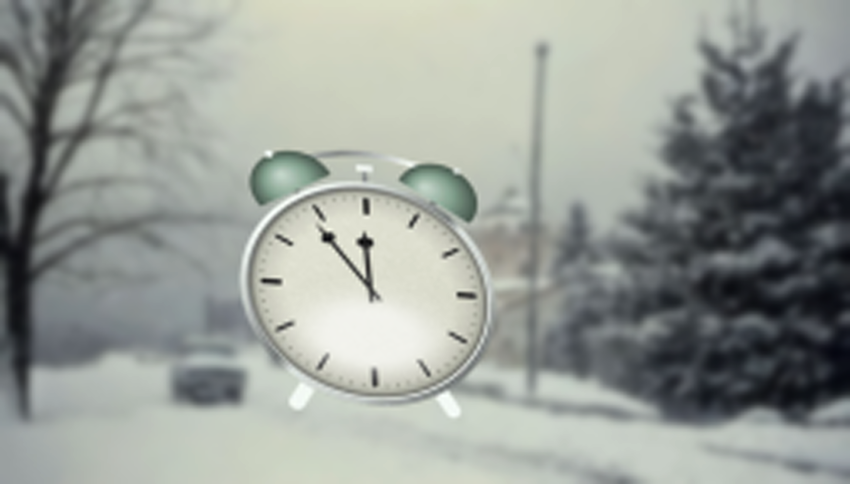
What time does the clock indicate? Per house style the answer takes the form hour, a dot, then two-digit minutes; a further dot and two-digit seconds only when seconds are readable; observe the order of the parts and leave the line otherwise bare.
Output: 11.54
